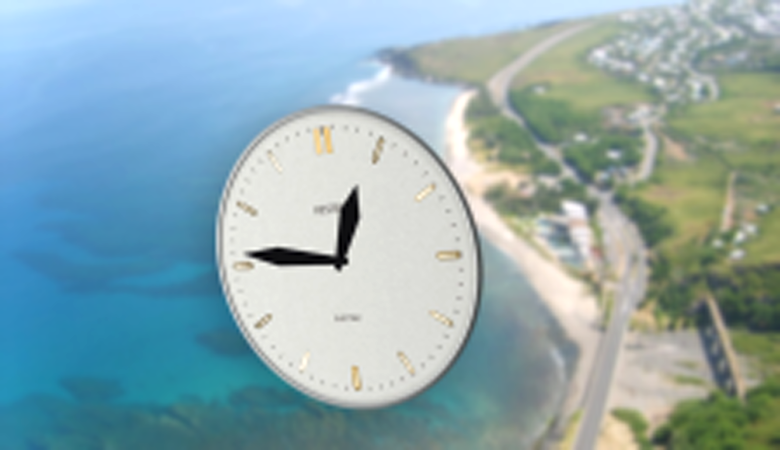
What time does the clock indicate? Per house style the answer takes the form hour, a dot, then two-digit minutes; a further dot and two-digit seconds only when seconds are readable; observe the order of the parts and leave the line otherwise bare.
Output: 12.46
